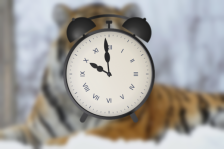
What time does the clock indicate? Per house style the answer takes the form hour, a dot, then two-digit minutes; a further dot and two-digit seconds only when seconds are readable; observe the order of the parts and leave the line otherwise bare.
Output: 9.59
